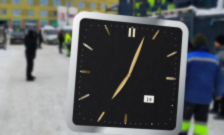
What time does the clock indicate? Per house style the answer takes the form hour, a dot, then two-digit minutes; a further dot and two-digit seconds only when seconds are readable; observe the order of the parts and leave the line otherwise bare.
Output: 7.03
